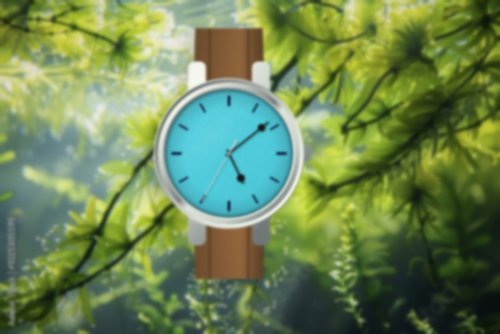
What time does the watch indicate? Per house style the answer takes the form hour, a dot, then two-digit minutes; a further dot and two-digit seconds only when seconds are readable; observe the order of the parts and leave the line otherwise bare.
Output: 5.08.35
